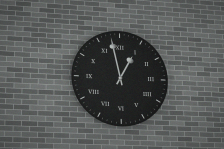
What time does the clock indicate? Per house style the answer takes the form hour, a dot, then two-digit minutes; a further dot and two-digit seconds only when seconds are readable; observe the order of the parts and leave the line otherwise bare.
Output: 12.58
